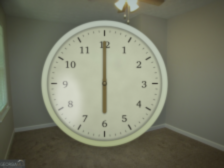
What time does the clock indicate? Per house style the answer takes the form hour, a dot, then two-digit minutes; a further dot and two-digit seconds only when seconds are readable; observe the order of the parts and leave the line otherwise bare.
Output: 6.00
